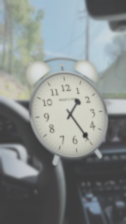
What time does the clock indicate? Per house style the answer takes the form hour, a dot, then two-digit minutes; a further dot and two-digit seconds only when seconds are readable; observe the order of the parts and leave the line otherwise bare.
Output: 1.25
